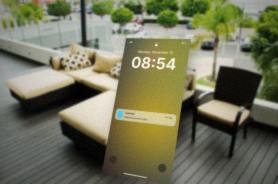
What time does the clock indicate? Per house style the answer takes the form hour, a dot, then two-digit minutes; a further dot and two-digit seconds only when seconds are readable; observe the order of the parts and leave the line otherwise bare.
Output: 8.54
